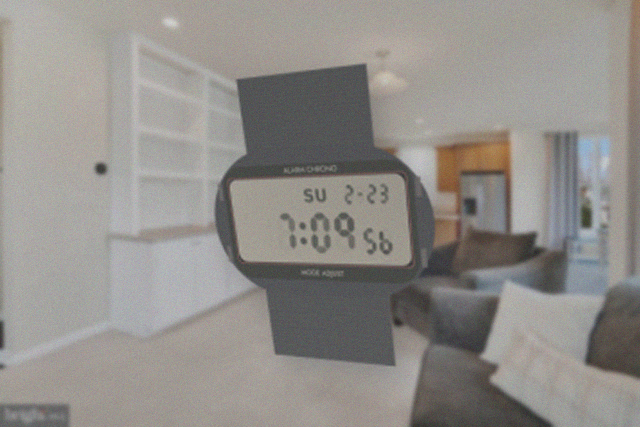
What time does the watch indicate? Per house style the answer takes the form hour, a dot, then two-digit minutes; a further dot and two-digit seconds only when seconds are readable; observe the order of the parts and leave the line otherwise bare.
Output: 7.09.56
